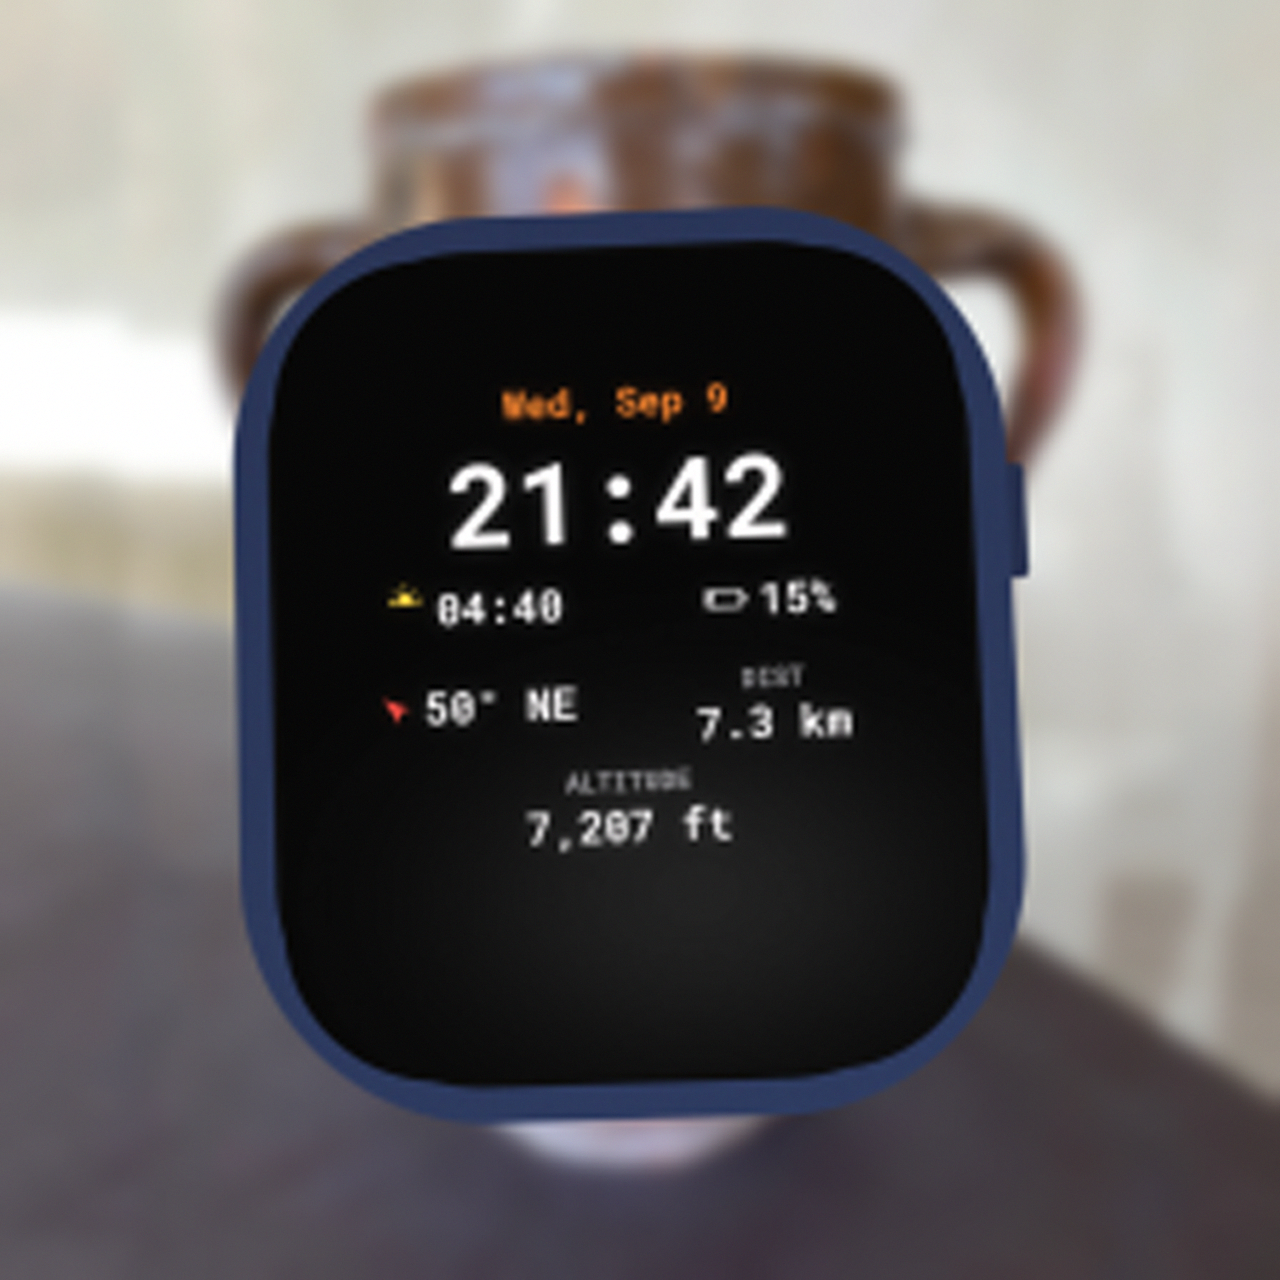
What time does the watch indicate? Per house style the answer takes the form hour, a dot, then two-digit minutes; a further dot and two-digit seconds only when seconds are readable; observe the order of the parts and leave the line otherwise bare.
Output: 21.42
